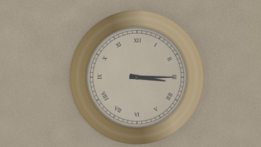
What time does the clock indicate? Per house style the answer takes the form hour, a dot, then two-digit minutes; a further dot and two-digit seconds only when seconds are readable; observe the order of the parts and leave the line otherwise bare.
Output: 3.15
